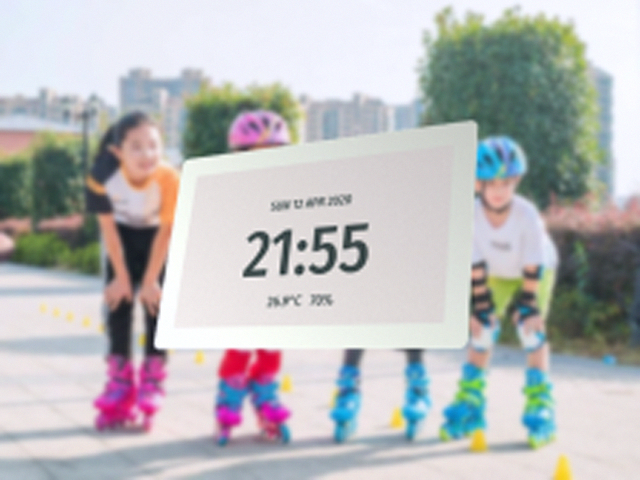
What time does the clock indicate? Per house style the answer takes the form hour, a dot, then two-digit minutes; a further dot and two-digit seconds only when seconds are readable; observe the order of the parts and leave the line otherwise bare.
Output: 21.55
